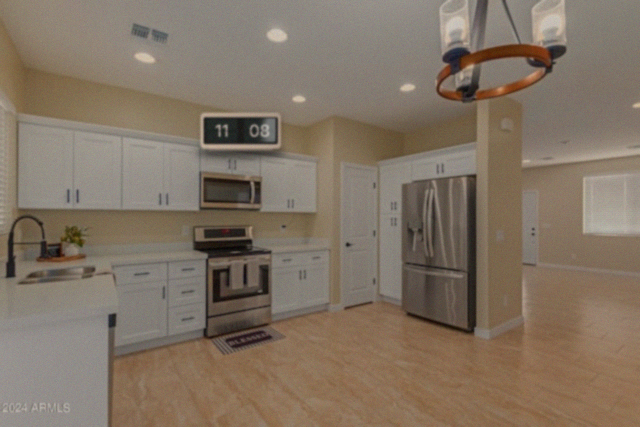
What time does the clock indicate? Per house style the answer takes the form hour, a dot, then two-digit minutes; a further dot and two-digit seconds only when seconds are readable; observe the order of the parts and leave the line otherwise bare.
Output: 11.08
